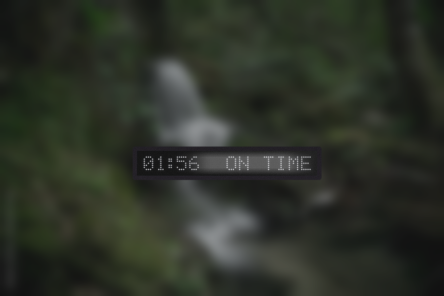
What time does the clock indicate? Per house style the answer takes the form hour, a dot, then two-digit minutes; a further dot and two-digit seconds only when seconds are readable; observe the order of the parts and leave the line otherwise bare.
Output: 1.56
